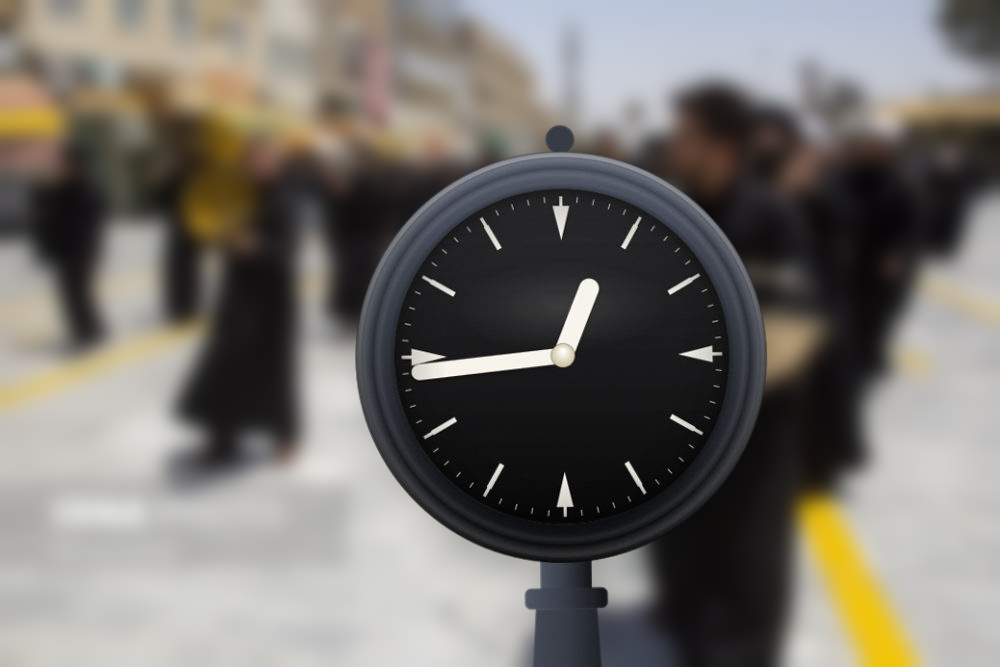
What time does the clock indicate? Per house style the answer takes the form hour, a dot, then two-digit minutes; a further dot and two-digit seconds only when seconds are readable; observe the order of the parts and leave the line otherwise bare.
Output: 12.44
